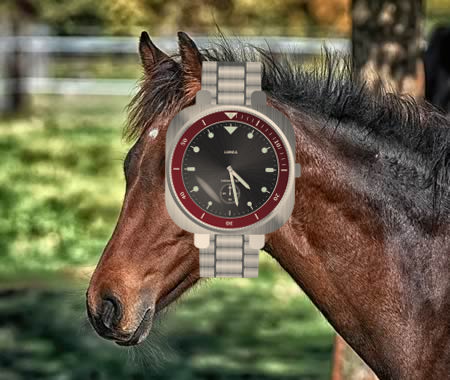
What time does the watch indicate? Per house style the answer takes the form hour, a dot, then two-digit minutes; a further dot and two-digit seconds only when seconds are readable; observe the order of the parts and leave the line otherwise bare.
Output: 4.28
